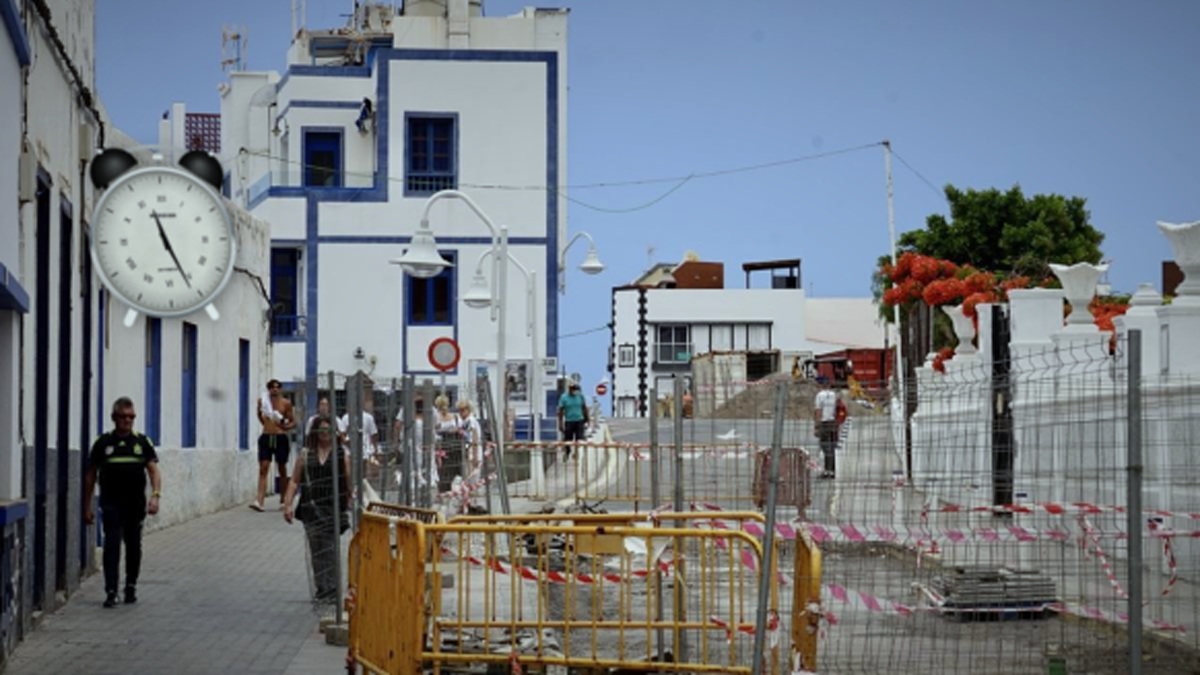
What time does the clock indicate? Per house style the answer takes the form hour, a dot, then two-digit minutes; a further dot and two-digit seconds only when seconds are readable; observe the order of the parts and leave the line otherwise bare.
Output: 11.26
